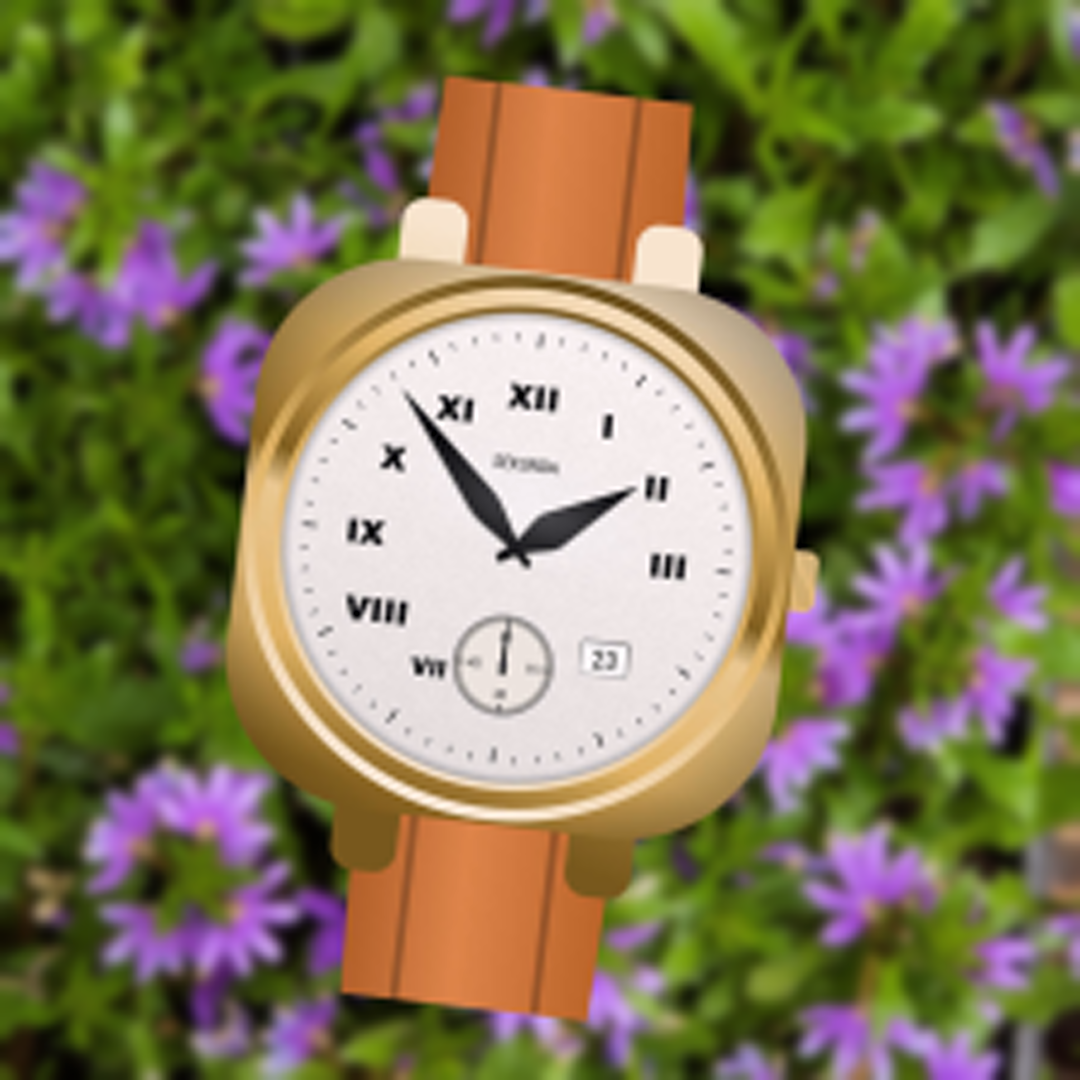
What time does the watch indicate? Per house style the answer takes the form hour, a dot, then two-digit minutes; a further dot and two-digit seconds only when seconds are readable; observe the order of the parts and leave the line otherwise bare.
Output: 1.53
